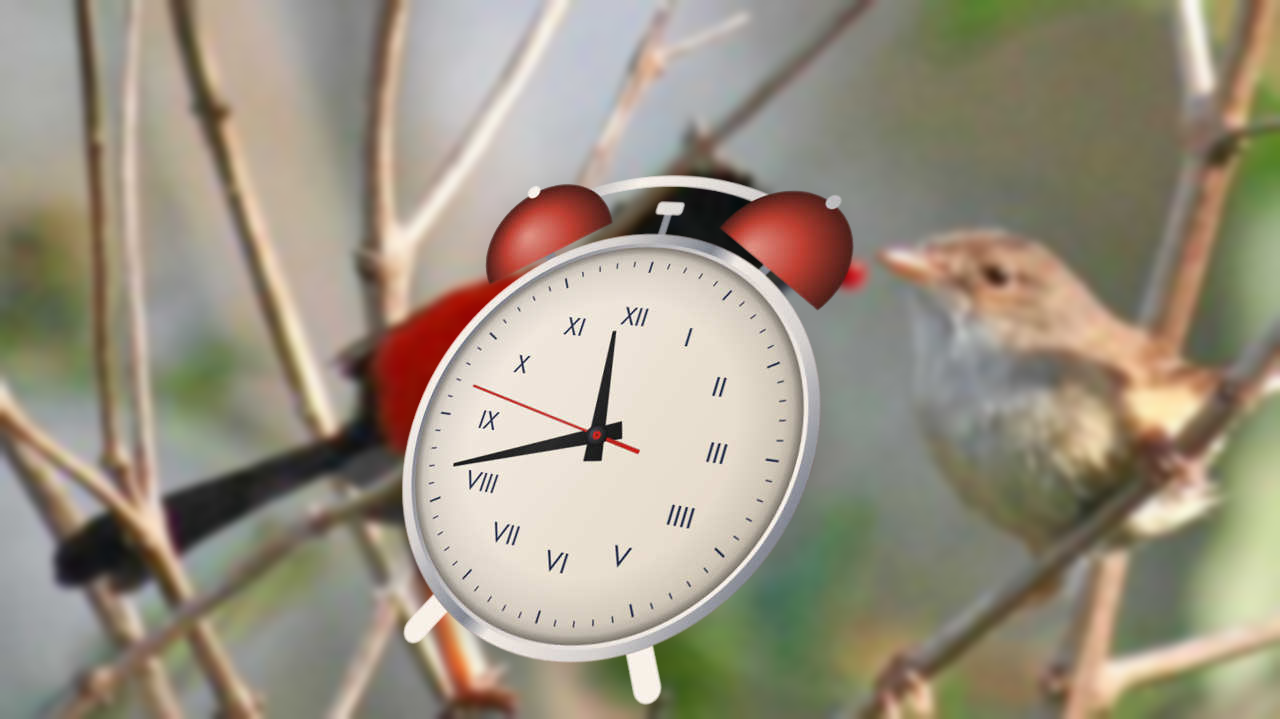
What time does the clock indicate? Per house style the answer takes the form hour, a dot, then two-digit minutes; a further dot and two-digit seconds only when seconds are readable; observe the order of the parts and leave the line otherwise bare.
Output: 11.41.47
